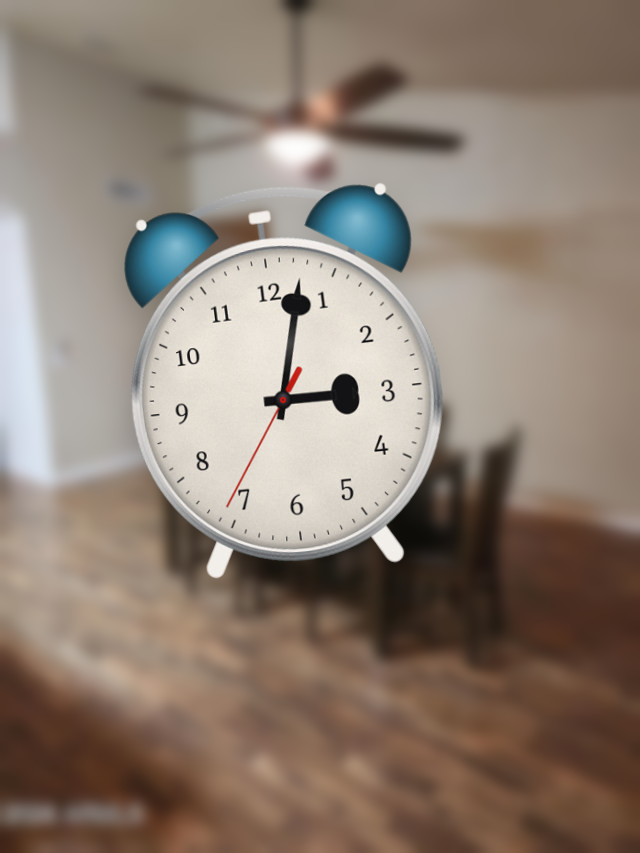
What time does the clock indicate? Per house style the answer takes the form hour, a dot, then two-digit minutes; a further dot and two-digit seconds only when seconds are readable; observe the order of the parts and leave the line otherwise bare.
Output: 3.02.36
